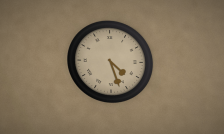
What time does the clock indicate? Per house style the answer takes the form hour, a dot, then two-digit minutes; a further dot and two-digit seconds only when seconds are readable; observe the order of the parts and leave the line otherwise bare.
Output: 4.27
